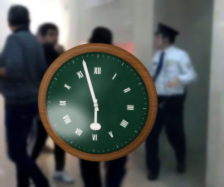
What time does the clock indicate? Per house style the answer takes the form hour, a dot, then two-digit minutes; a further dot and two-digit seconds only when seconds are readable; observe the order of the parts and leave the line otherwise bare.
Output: 5.57
